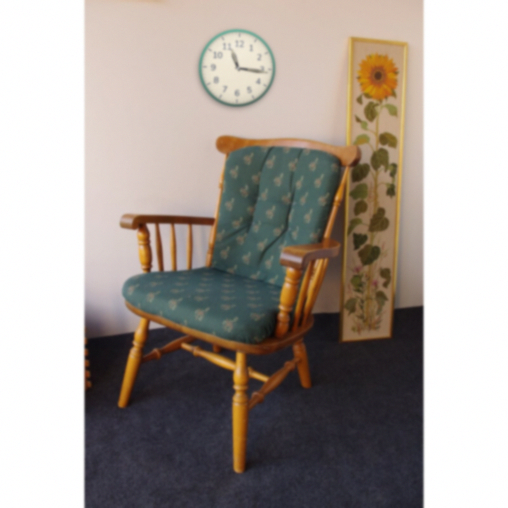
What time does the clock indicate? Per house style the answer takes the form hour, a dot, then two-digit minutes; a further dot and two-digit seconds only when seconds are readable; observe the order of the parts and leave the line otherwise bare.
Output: 11.16
